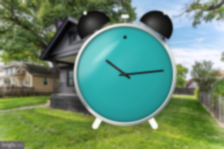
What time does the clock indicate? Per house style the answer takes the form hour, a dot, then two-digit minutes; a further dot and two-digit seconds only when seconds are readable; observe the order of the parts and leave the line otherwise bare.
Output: 10.14
